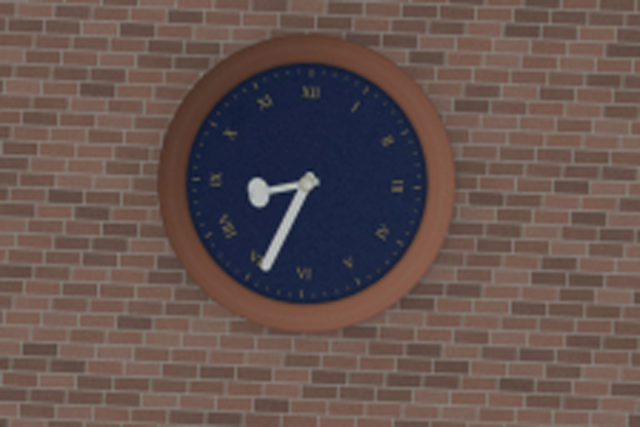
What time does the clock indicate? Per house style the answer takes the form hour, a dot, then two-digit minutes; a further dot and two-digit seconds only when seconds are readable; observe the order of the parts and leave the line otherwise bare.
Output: 8.34
